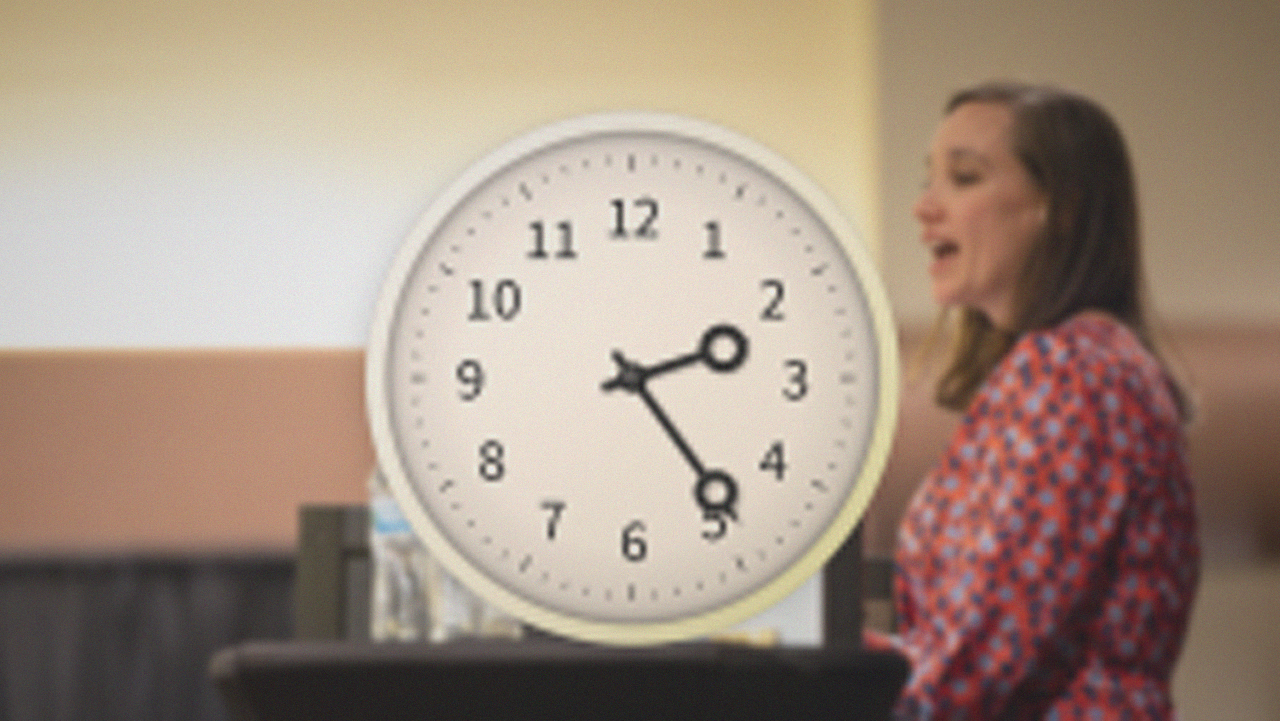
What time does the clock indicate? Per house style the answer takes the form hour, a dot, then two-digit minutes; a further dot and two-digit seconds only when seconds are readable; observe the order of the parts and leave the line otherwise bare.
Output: 2.24
